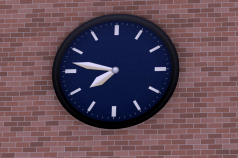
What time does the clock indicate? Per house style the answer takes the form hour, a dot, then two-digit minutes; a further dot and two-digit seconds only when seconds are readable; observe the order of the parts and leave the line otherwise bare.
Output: 7.47
